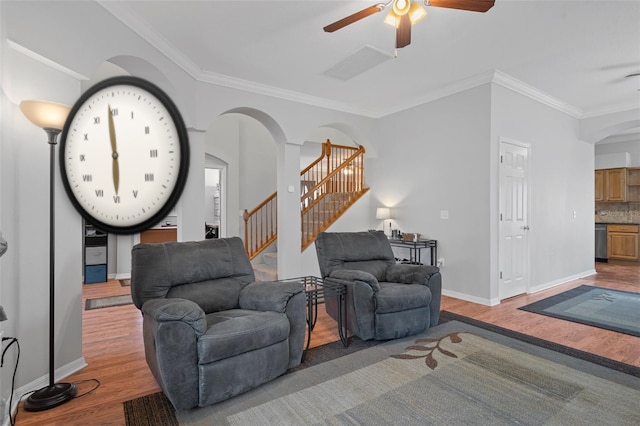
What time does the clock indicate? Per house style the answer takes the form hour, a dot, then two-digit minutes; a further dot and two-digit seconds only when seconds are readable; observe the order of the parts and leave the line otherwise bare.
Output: 5.59
